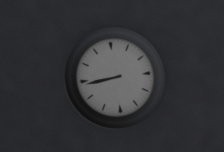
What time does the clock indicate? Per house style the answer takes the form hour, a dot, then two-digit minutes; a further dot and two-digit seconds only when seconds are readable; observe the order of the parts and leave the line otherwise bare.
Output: 8.44
